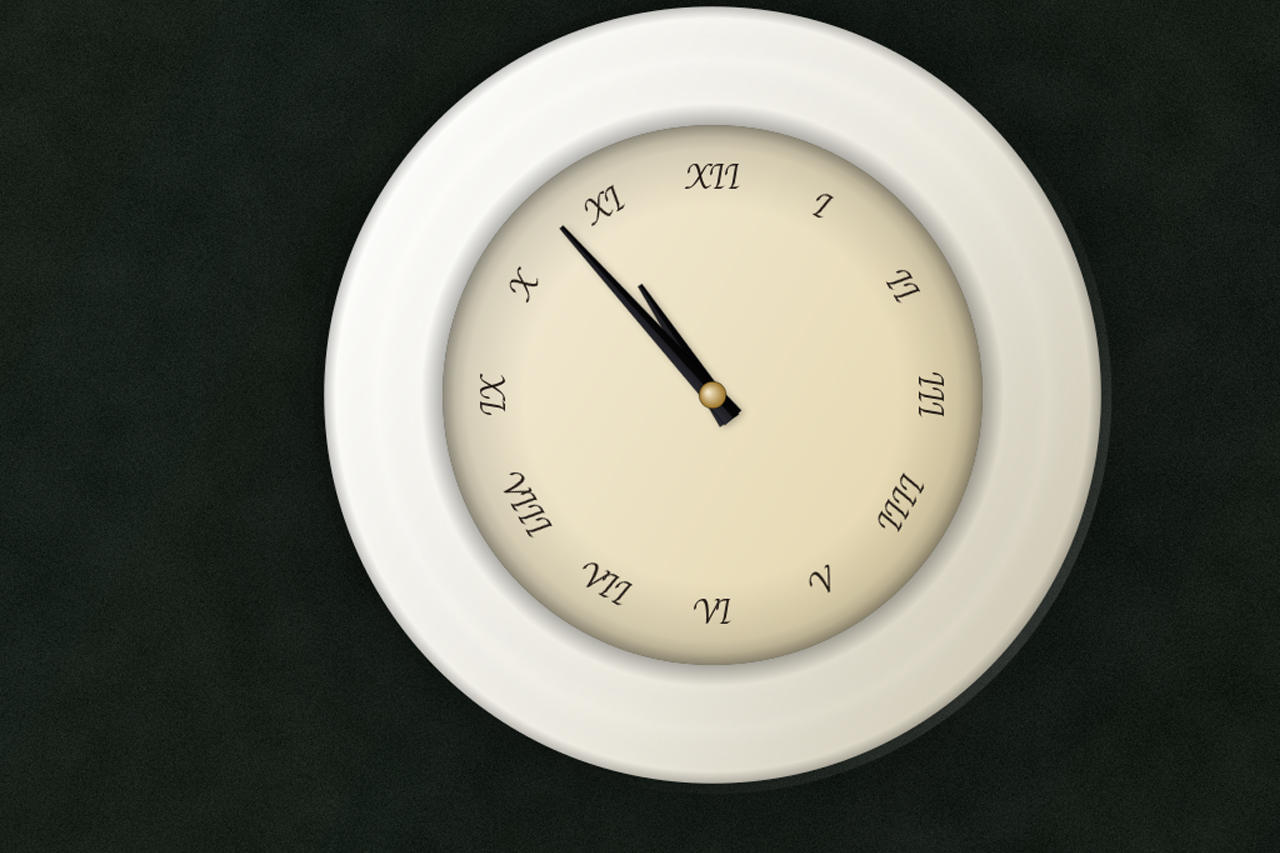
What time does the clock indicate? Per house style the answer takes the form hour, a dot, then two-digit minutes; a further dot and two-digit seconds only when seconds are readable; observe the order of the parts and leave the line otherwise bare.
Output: 10.53
